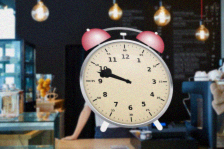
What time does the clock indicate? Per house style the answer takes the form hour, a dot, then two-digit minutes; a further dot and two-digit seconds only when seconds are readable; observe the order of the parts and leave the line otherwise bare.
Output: 9.48
